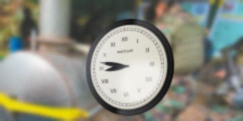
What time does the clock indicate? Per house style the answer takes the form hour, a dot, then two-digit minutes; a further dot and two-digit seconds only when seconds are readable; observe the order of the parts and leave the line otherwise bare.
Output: 8.47
